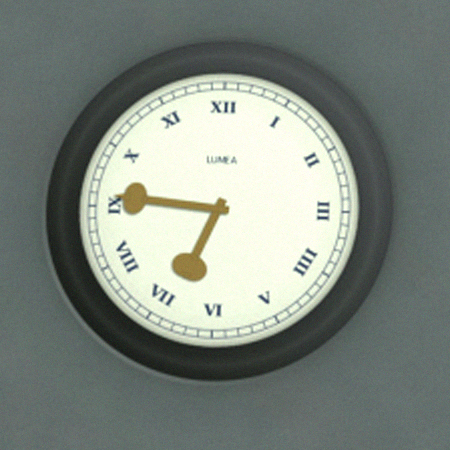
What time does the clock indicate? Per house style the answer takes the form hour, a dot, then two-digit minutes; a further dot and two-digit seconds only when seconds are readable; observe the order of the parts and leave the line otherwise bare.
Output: 6.46
